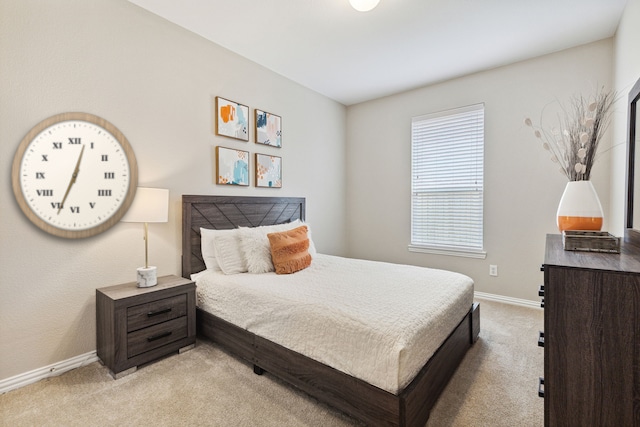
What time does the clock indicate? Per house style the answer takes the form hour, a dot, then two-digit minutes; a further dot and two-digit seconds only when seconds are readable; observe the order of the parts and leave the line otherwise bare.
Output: 12.34
